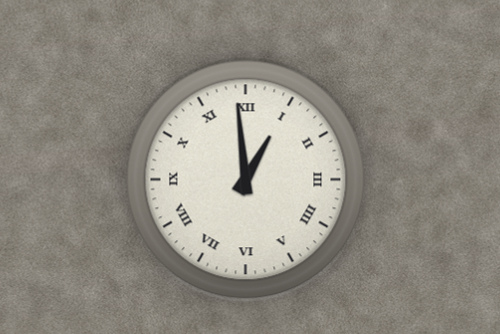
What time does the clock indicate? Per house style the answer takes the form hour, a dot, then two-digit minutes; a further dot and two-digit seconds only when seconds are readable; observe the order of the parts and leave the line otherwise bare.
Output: 12.59
